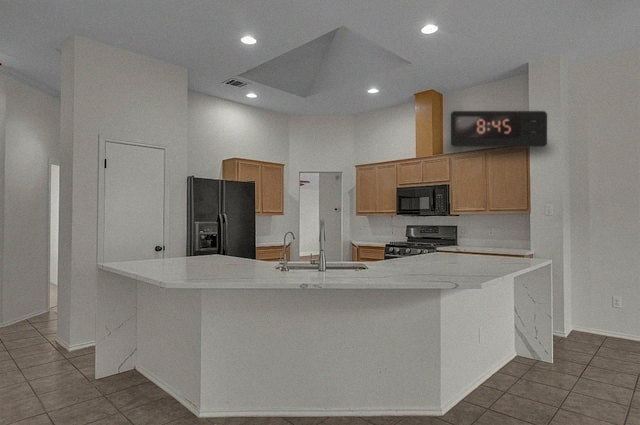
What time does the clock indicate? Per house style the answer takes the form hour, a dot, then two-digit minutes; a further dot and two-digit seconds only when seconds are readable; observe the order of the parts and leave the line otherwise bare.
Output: 8.45
